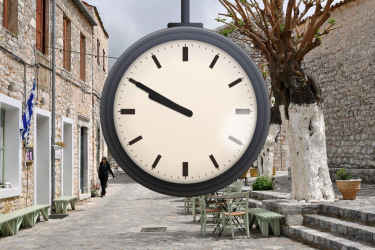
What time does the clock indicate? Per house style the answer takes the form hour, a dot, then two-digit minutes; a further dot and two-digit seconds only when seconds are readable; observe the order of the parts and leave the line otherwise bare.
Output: 9.50
